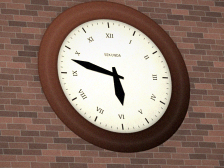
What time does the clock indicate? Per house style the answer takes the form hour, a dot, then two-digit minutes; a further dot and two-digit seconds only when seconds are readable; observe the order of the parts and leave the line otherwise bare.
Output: 5.48
